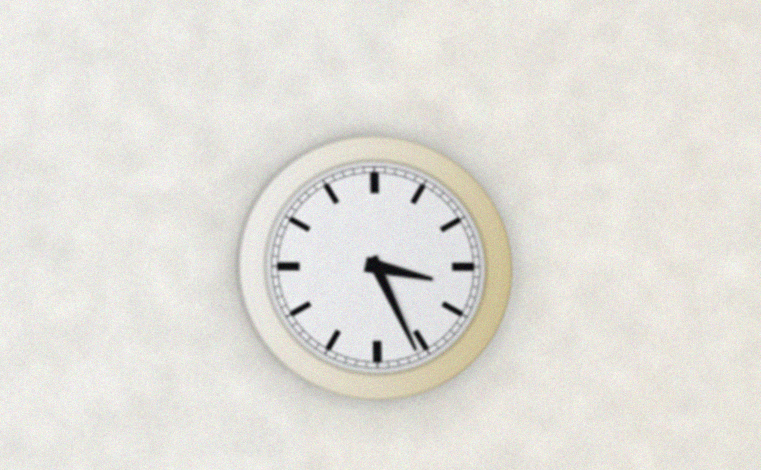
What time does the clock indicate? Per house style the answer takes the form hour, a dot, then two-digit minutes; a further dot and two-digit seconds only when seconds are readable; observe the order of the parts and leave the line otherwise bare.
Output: 3.26
